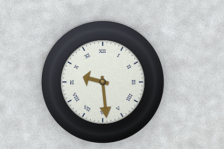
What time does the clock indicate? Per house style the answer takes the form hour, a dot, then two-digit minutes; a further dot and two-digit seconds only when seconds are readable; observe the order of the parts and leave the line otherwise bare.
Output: 9.29
